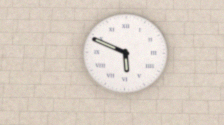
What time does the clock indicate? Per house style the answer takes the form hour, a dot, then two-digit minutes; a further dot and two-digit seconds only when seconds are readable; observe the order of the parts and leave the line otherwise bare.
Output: 5.49
